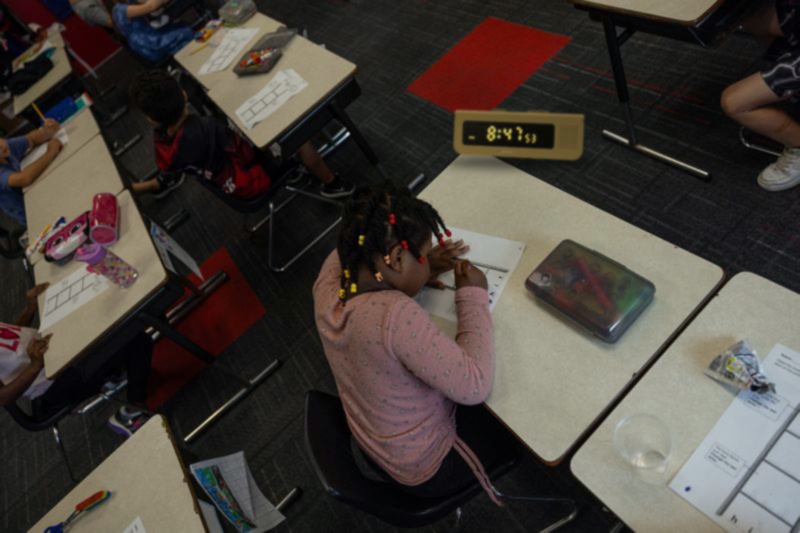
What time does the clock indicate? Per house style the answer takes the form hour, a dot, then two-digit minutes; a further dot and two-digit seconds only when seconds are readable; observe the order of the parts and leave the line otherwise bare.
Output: 8.47
